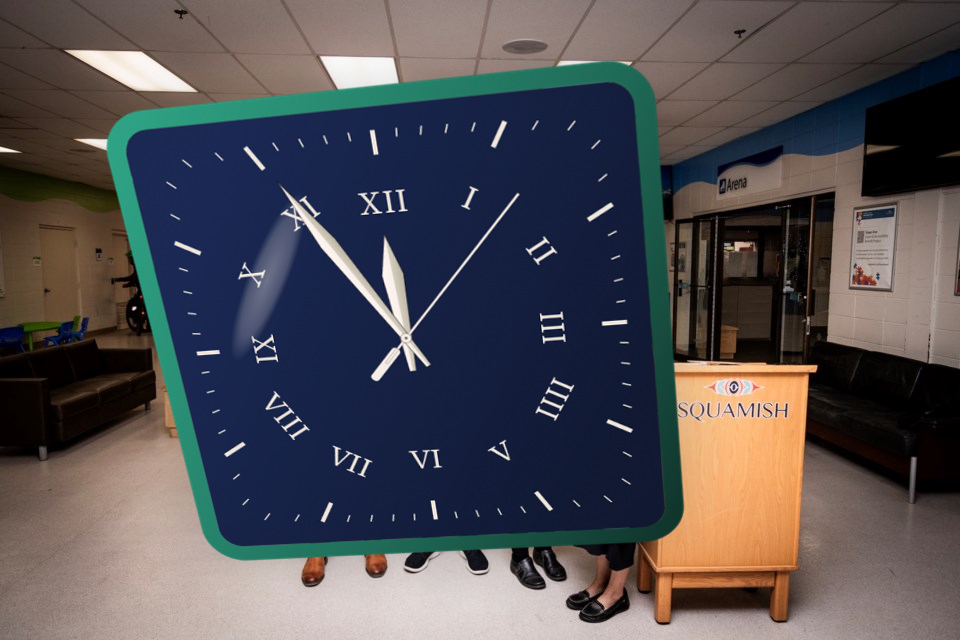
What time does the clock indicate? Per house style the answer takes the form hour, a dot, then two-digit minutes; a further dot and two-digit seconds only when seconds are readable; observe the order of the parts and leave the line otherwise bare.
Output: 11.55.07
